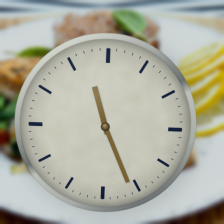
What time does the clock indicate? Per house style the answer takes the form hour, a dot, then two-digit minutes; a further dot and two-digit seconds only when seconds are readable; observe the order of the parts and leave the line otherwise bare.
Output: 11.26
